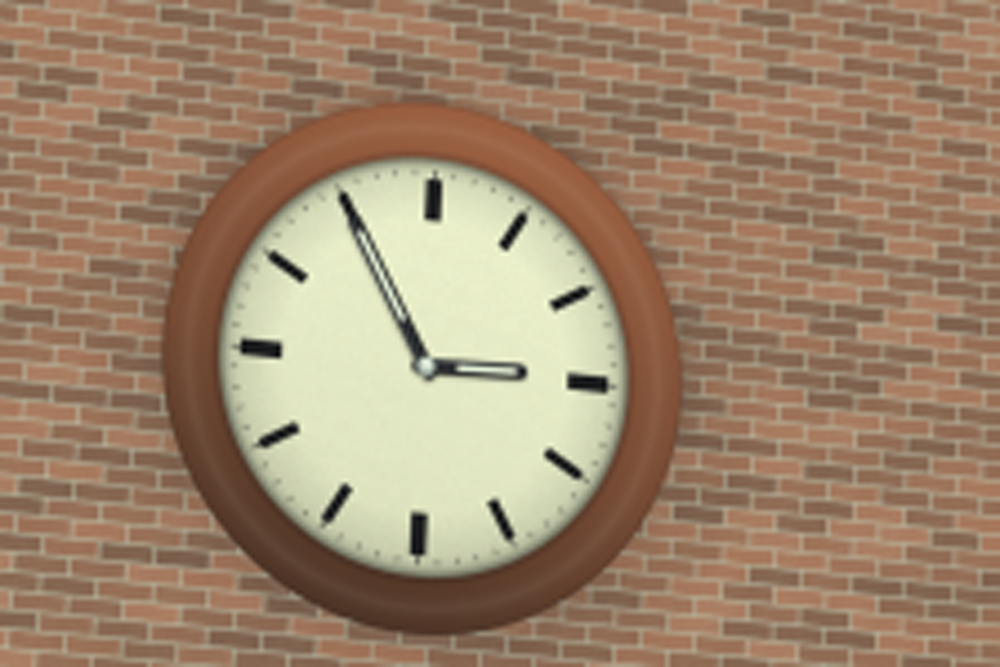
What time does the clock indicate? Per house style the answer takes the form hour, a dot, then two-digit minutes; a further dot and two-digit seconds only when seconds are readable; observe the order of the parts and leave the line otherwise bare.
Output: 2.55
